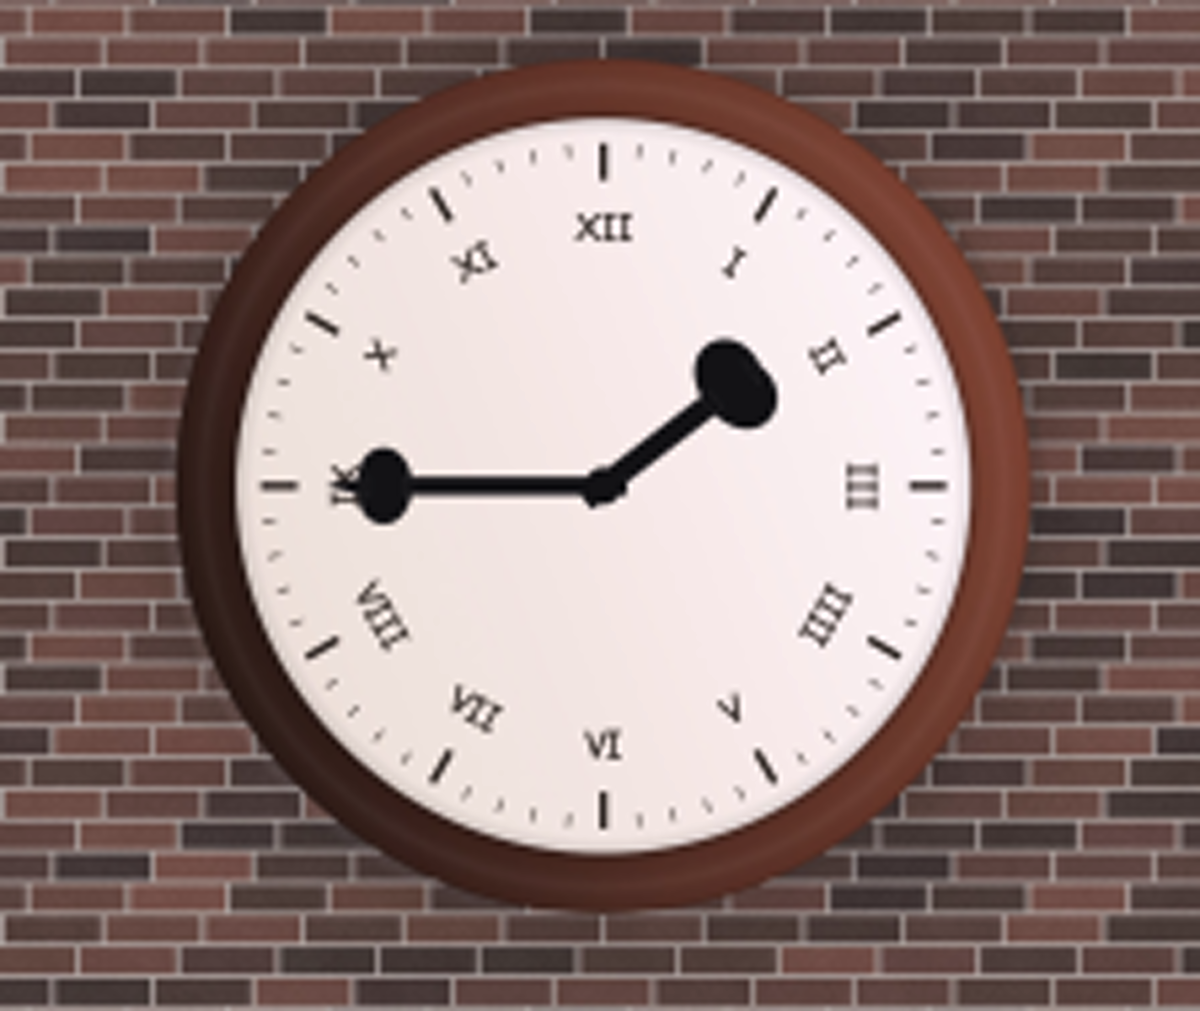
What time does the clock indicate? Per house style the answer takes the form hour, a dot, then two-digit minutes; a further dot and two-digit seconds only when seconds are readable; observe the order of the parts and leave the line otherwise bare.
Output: 1.45
